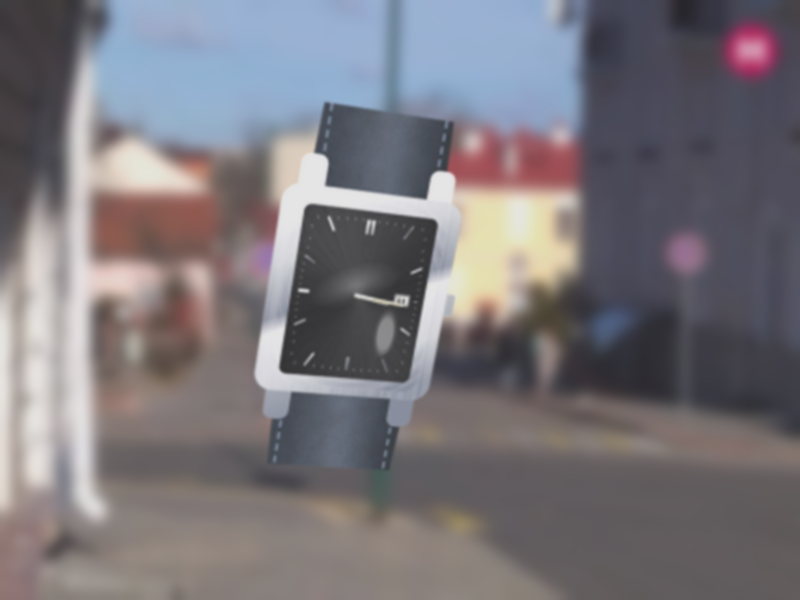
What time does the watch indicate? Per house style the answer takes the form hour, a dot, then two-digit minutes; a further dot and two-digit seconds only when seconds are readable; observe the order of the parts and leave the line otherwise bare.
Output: 3.16
